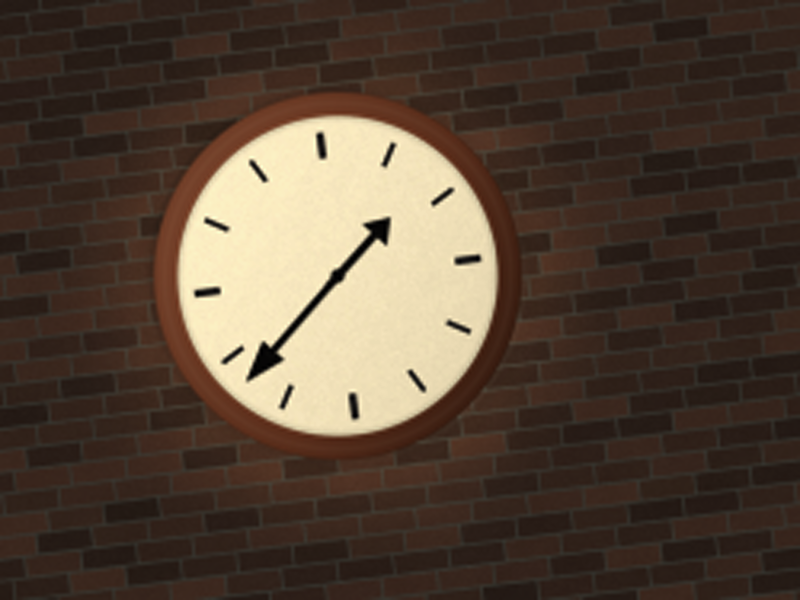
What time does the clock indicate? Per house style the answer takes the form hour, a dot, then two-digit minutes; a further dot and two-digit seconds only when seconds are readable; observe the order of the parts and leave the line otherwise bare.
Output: 1.38
